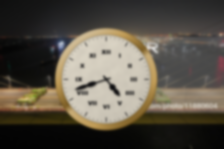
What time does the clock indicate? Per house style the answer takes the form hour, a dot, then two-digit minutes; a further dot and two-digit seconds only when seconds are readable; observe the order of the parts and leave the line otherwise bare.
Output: 4.42
